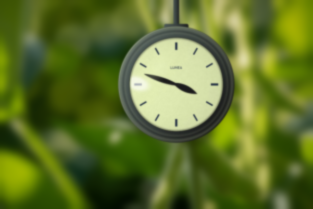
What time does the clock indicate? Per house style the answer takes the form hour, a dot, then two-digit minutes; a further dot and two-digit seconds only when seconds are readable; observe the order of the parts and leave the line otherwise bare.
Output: 3.48
